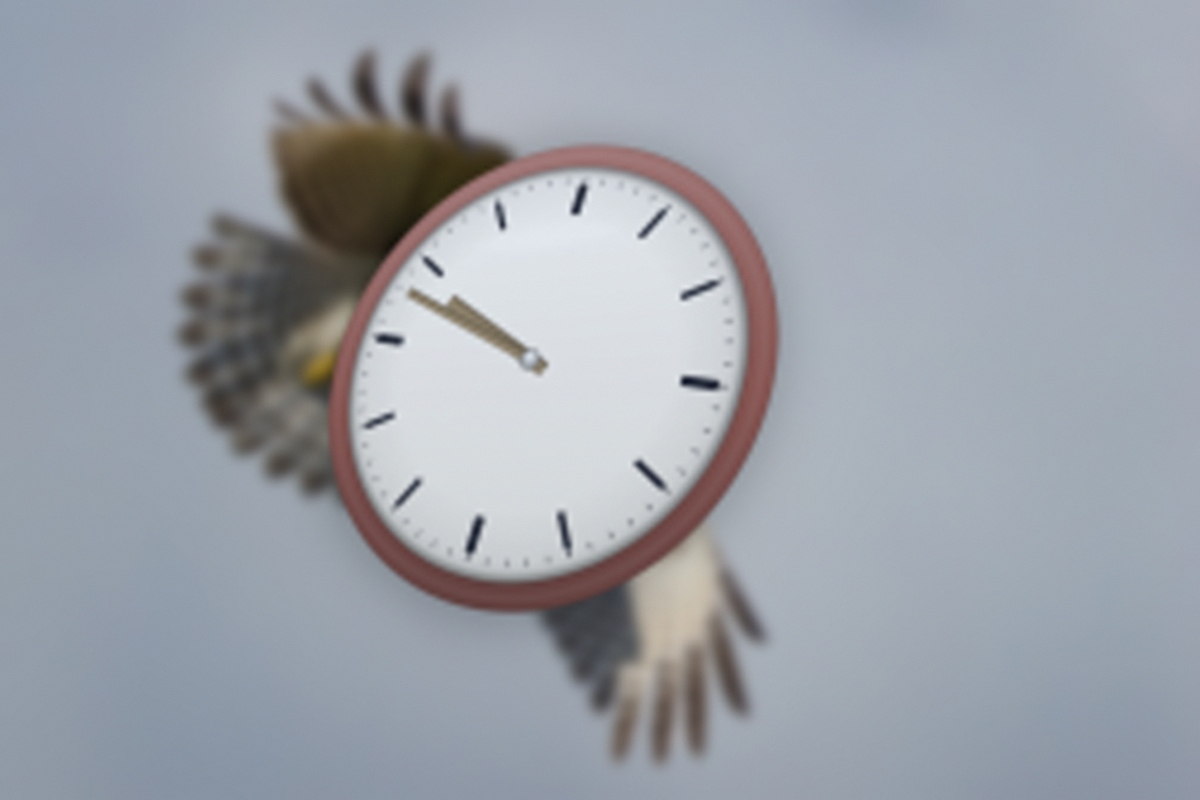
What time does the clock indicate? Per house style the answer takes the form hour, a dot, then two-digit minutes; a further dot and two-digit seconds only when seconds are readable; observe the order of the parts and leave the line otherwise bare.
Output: 9.48
